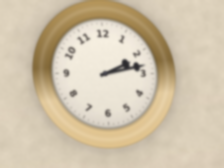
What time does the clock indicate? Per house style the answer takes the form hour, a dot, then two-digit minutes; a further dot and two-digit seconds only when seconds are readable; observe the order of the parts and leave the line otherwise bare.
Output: 2.13
